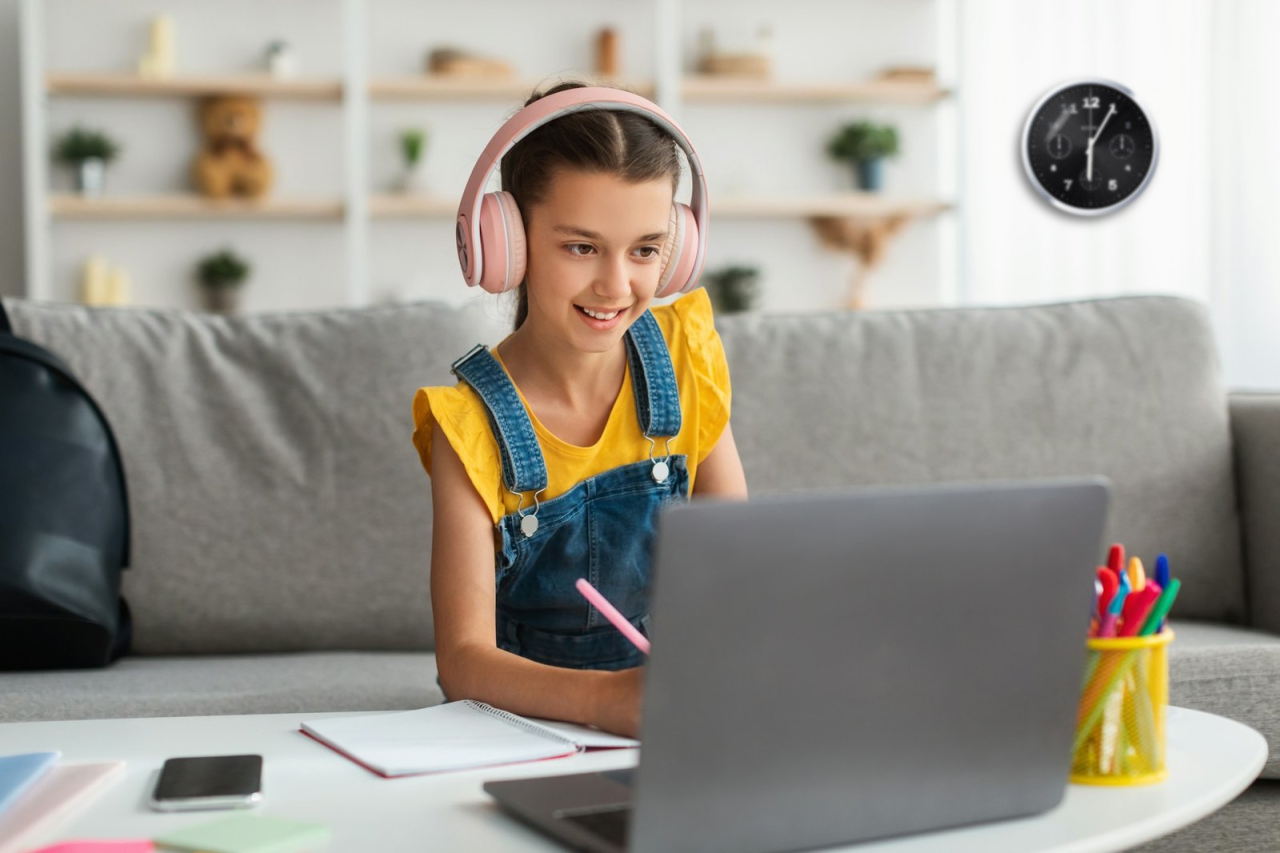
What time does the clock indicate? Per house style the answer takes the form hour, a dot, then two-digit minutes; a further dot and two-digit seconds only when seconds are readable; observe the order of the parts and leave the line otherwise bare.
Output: 6.05
